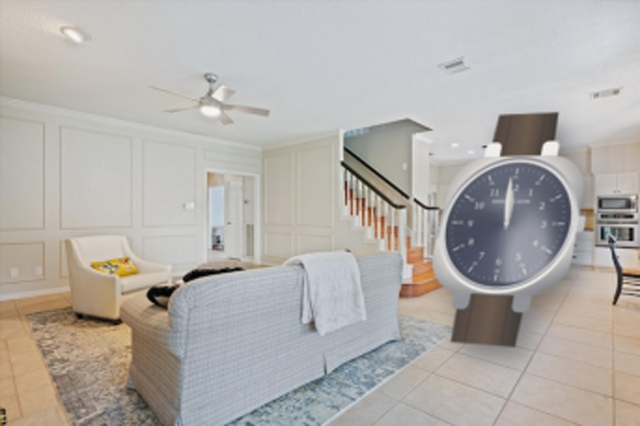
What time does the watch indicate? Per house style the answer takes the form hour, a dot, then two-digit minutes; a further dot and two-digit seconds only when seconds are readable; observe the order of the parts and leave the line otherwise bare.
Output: 11.59
